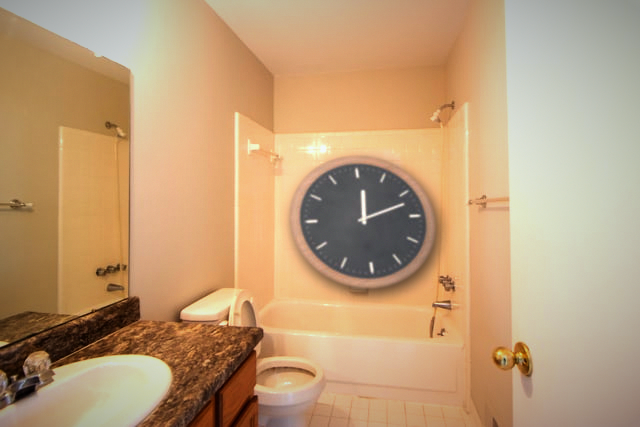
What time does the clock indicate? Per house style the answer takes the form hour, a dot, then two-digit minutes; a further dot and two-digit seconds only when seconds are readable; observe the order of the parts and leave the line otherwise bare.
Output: 12.12
